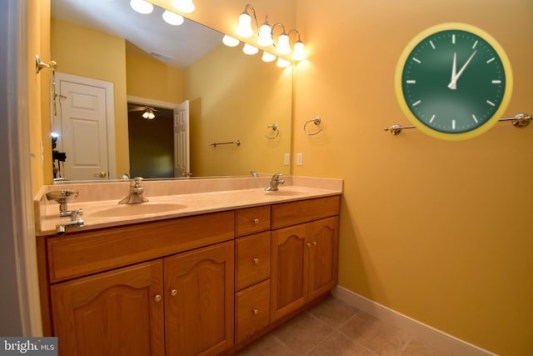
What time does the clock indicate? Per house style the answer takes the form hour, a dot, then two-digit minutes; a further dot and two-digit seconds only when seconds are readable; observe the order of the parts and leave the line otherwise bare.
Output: 12.06
